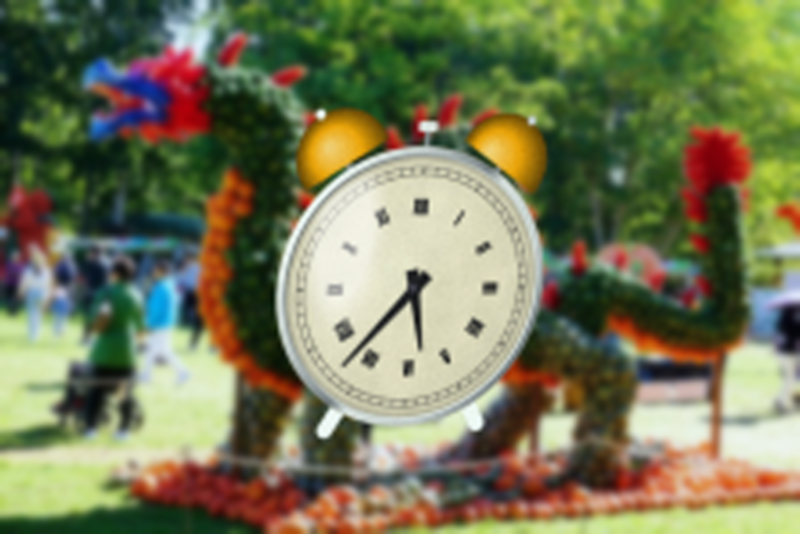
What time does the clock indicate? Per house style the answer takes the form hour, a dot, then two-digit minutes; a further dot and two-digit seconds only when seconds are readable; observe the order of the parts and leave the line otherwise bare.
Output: 5.37
